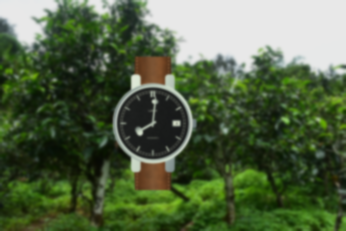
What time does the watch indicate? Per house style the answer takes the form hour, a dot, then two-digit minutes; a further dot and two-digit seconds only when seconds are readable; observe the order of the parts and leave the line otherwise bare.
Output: 8.01
